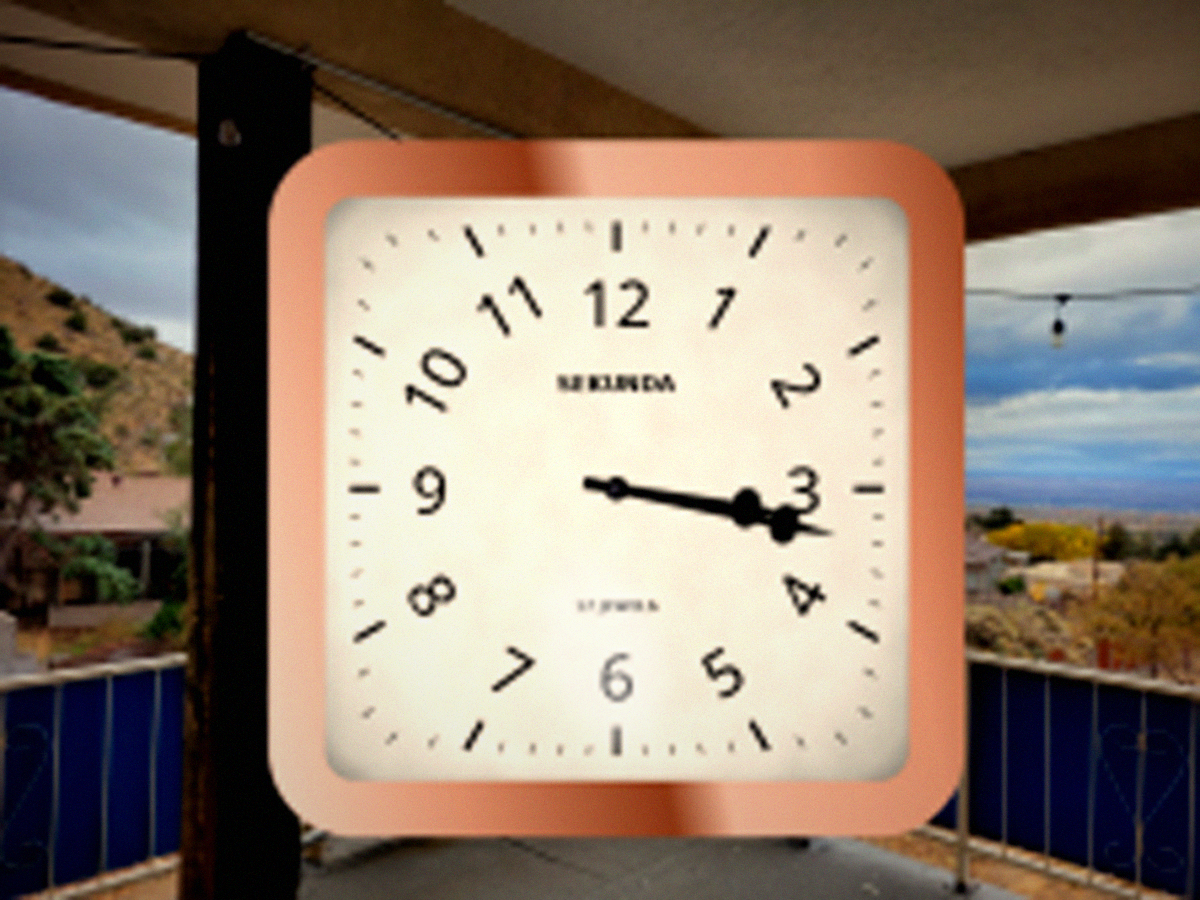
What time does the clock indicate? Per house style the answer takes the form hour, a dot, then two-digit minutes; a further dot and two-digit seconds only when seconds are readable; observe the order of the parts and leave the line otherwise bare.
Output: 3.17
